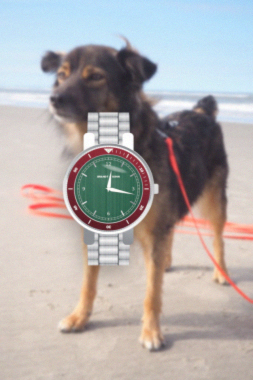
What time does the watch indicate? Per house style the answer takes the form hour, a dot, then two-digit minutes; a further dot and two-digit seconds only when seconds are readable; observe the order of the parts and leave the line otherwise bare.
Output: 12.17
